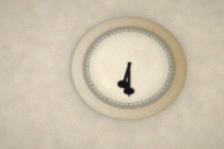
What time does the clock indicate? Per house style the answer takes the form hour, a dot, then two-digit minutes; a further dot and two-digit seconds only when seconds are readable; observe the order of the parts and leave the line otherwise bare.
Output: 6.30
